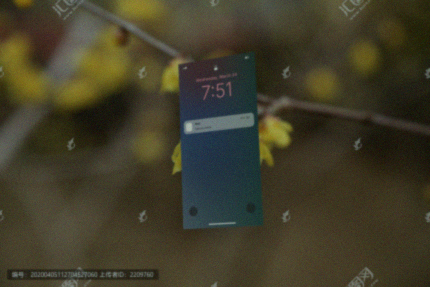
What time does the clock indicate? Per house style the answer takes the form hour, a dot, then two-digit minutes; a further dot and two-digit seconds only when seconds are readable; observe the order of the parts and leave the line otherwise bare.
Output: 7.51
